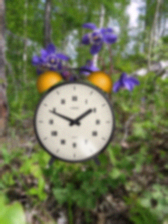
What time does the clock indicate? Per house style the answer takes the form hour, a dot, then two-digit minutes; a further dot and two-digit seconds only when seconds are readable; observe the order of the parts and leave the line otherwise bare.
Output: 1.49
